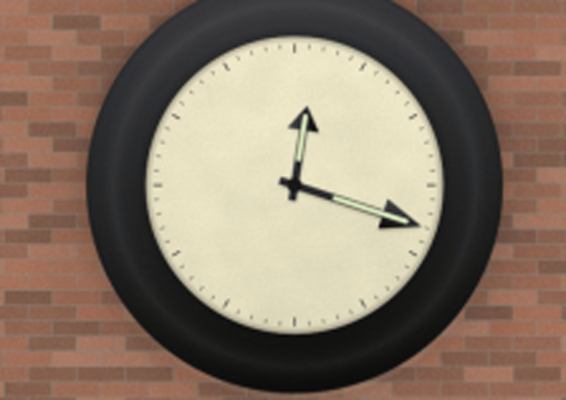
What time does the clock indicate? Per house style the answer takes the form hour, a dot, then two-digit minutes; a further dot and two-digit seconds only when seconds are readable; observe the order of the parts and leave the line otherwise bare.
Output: 12.18
